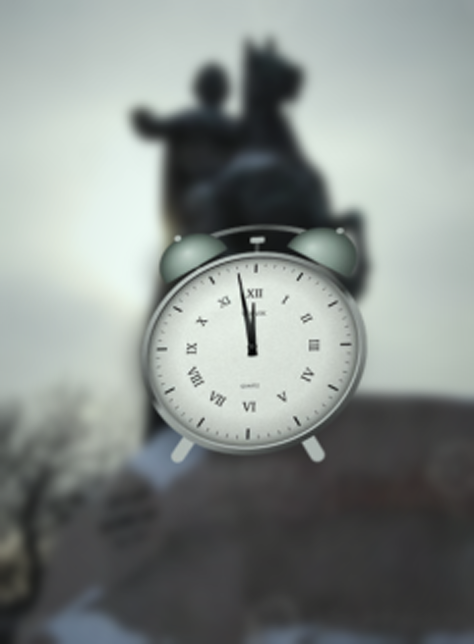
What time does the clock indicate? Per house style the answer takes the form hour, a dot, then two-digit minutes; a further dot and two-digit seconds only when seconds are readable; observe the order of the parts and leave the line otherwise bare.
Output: 11.58
